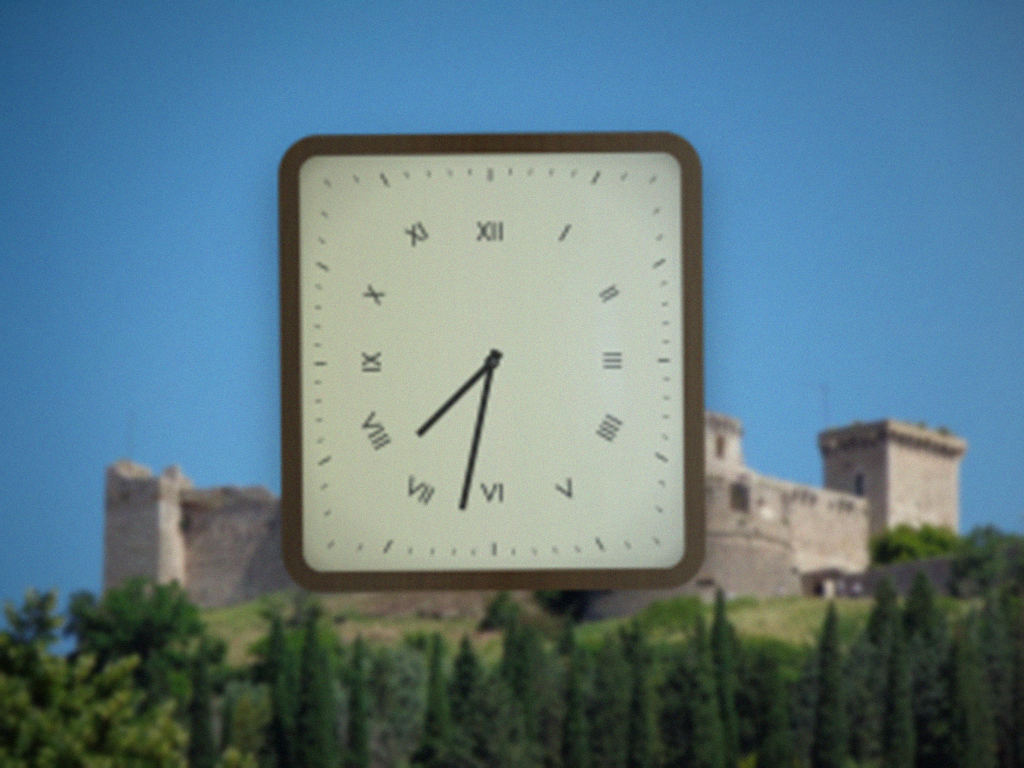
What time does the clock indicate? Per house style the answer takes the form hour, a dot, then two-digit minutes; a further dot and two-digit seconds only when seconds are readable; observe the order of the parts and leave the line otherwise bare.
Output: 7.32
